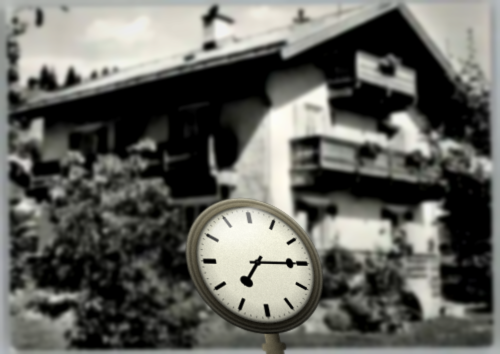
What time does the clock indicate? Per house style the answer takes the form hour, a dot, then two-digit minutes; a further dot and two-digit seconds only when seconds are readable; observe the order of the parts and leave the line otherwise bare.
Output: 7.15
